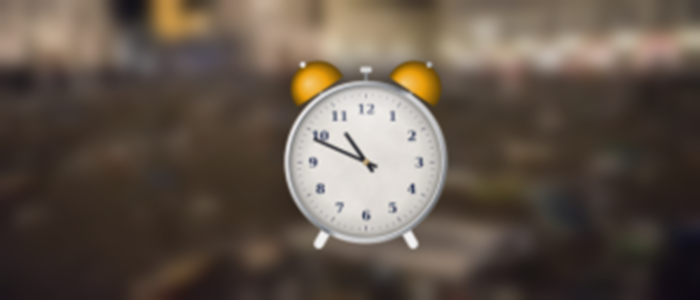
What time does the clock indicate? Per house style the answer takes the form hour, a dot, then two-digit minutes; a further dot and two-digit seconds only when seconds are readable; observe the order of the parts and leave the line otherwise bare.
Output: 10.49
